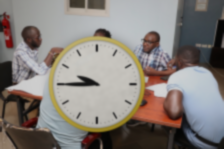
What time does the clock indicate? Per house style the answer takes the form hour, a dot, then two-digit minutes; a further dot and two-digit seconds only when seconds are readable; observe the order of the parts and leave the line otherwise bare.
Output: 9.45
